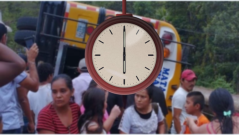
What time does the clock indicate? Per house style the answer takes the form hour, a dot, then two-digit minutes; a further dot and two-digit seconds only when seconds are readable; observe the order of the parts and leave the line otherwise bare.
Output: 6.00
